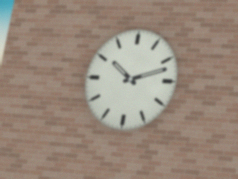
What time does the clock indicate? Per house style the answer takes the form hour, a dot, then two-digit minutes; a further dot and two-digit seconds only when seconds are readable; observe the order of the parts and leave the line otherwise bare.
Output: 10.12
